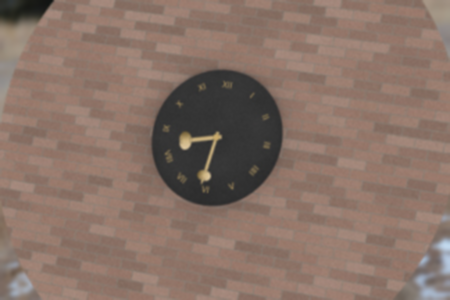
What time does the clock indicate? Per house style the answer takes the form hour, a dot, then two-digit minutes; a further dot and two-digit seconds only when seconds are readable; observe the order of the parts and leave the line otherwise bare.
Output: 8.31
